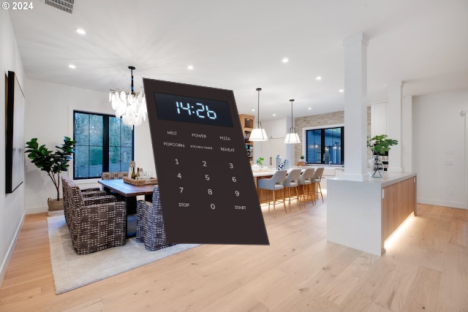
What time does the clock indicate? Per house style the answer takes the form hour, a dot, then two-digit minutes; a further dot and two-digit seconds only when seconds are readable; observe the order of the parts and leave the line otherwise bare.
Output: 14.26
